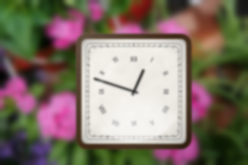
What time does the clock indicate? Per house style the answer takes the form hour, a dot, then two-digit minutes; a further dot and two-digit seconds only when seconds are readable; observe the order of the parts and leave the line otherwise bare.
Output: 12.48
